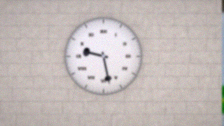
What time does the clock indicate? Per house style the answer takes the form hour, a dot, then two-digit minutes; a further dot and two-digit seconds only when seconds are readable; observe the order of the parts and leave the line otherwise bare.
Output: 9.28
